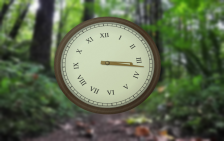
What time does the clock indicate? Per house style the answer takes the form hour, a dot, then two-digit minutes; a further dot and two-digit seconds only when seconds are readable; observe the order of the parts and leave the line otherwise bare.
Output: 3.17
